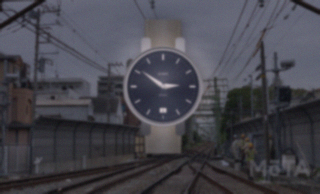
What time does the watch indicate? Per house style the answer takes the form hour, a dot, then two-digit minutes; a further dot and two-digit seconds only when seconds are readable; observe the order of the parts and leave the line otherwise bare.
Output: 2.51
